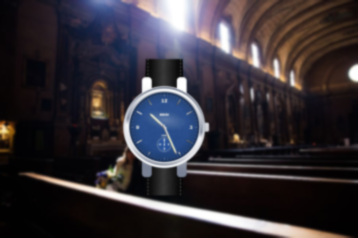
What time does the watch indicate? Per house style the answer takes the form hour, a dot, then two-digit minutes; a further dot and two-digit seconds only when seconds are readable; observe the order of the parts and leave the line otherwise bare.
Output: 10.26
